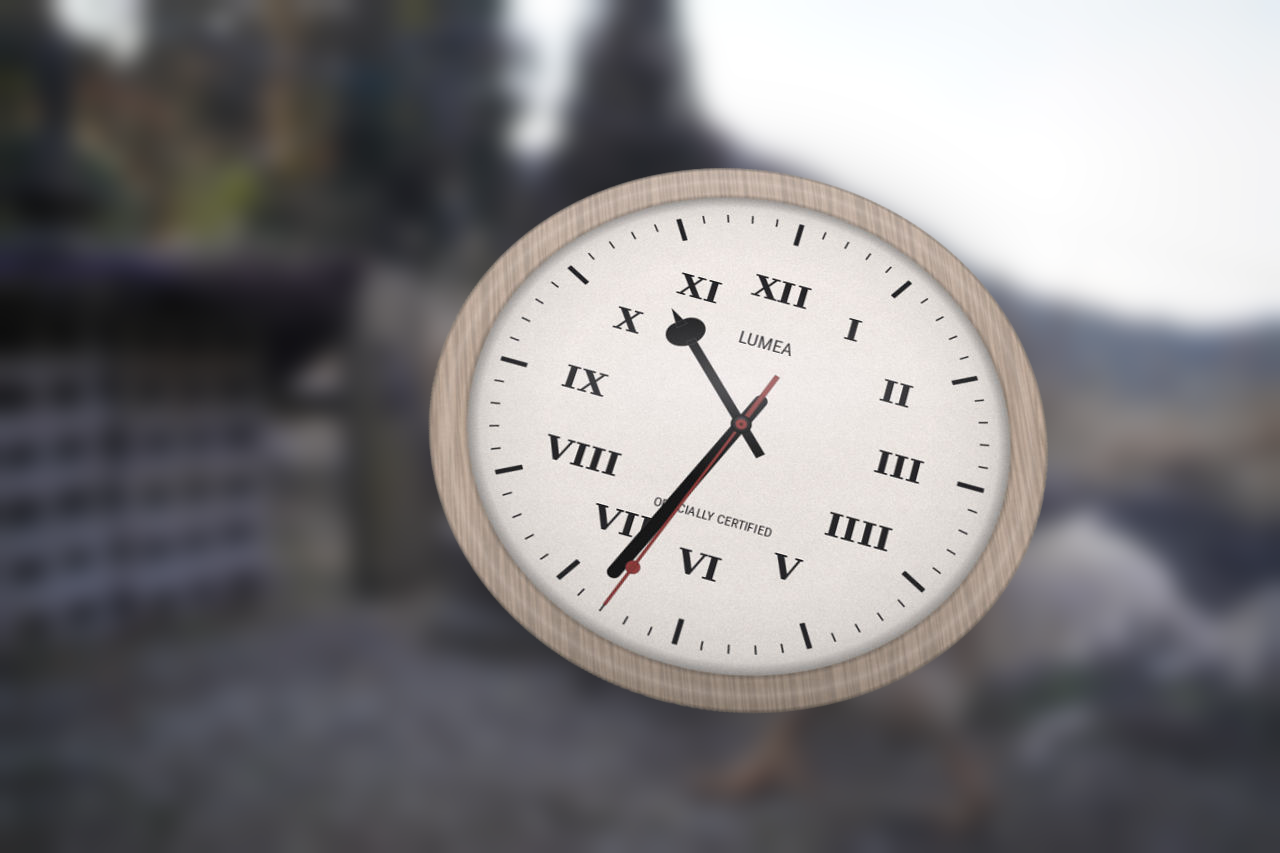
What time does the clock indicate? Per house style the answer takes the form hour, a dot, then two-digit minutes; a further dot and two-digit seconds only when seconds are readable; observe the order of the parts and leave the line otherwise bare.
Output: 10.33.33
